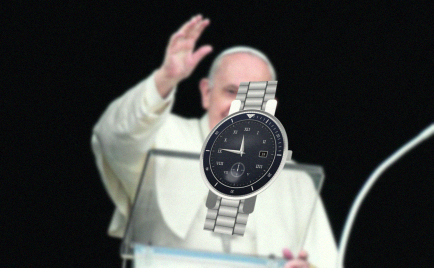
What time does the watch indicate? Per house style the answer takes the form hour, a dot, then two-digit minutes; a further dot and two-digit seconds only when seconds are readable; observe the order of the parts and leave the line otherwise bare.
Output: 11.46
